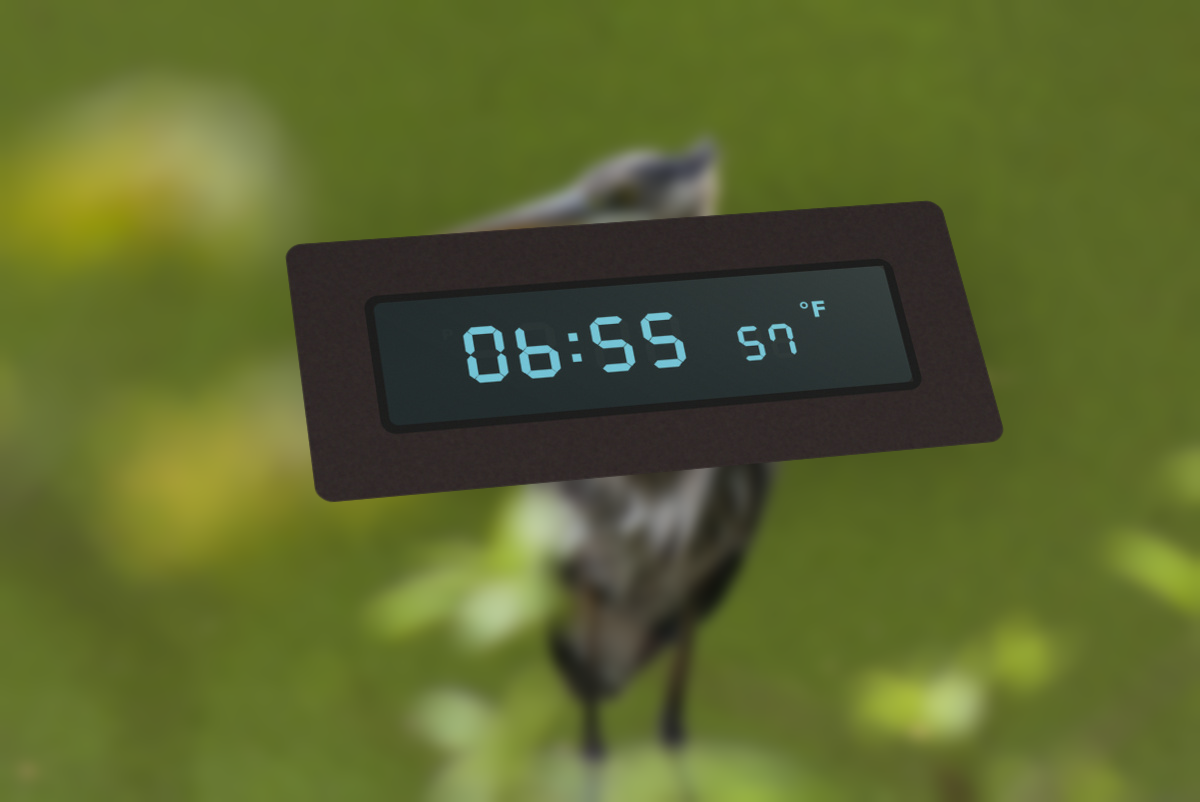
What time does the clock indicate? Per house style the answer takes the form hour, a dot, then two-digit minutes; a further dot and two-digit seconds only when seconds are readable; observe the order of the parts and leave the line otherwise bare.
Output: 6.55
